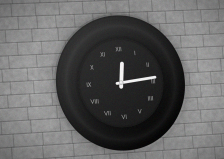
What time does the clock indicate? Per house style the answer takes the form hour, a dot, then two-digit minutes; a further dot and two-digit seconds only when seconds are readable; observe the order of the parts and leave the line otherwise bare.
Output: 12.14
